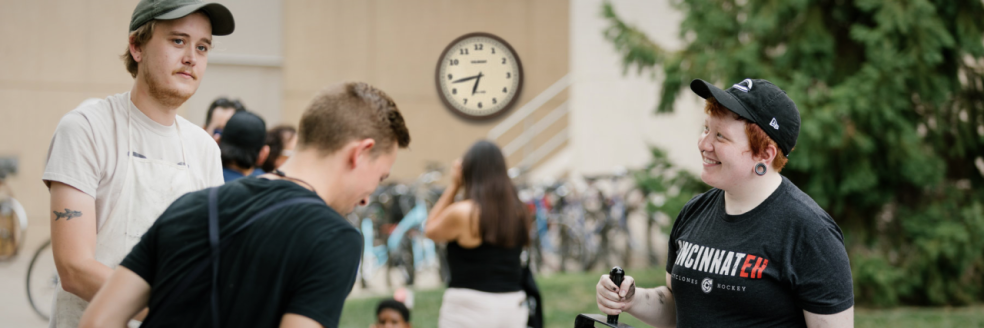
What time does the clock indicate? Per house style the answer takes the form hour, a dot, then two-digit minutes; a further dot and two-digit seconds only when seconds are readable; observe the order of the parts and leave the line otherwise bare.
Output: 6.43
